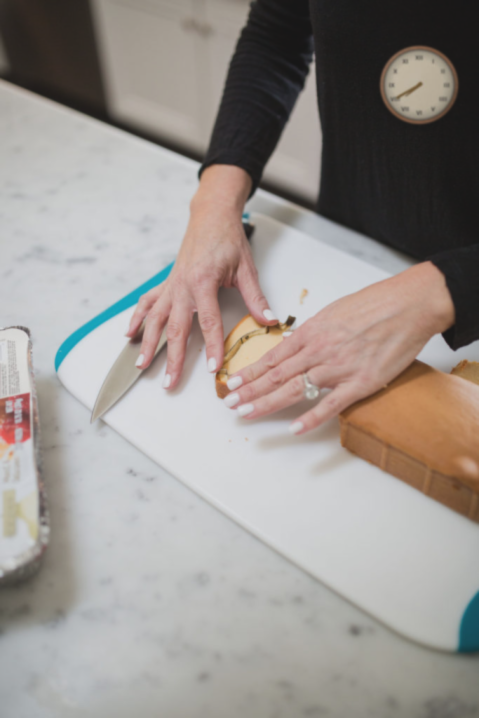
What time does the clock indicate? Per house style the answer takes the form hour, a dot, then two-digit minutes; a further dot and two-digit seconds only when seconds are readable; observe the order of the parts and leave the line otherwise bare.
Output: 7.40
